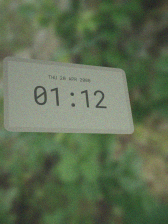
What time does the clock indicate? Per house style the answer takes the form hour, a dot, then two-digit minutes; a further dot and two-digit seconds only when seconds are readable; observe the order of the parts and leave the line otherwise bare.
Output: 1.12
